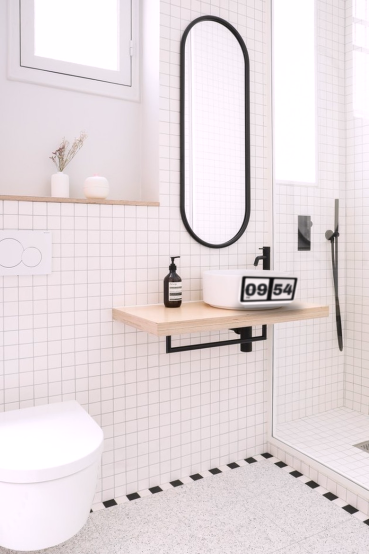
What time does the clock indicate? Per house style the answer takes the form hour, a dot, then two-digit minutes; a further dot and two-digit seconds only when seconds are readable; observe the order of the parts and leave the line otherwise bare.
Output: 9.54
